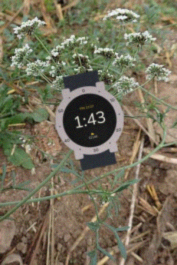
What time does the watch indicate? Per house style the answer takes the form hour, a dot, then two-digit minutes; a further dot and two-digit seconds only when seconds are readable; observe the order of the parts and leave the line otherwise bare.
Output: 1.43
